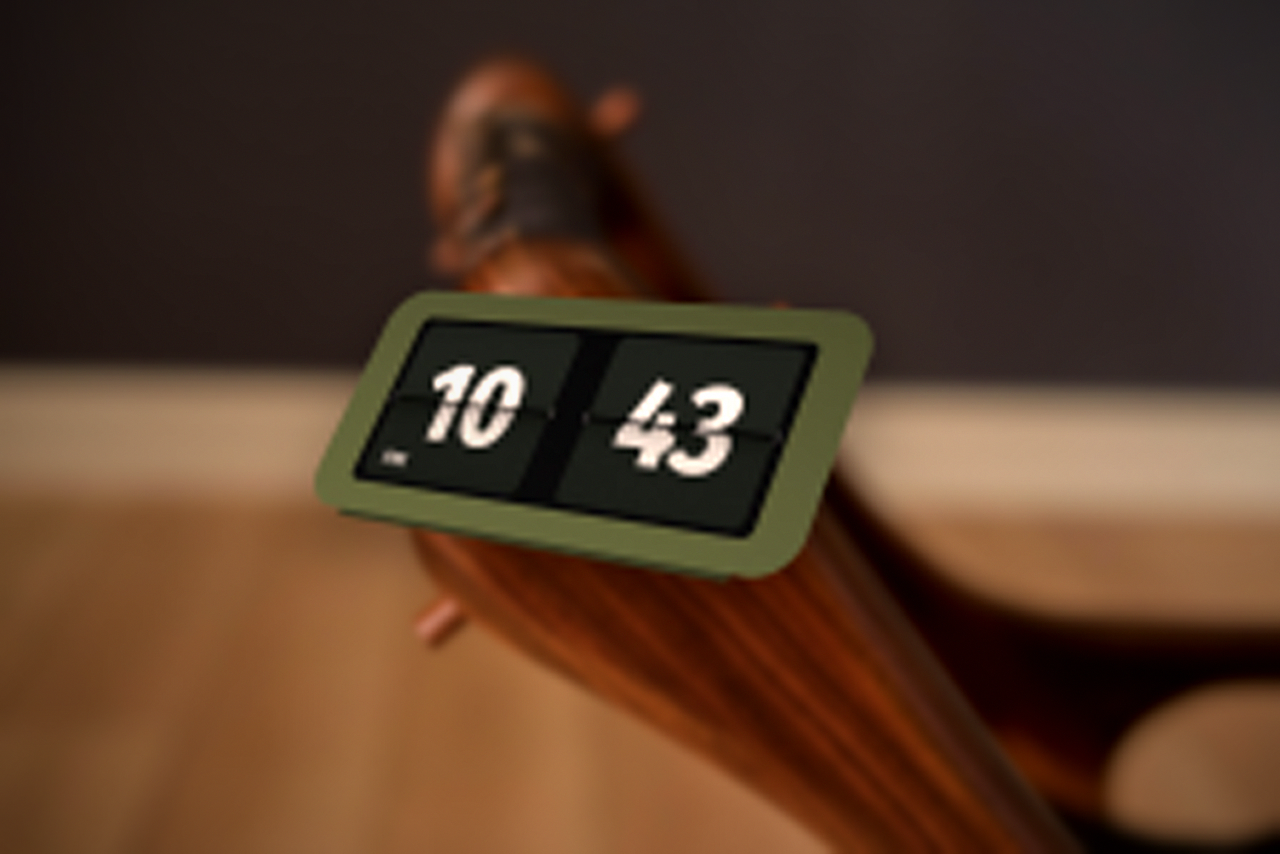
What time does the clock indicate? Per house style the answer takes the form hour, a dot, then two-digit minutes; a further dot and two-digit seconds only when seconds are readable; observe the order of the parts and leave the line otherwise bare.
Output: 10.43
